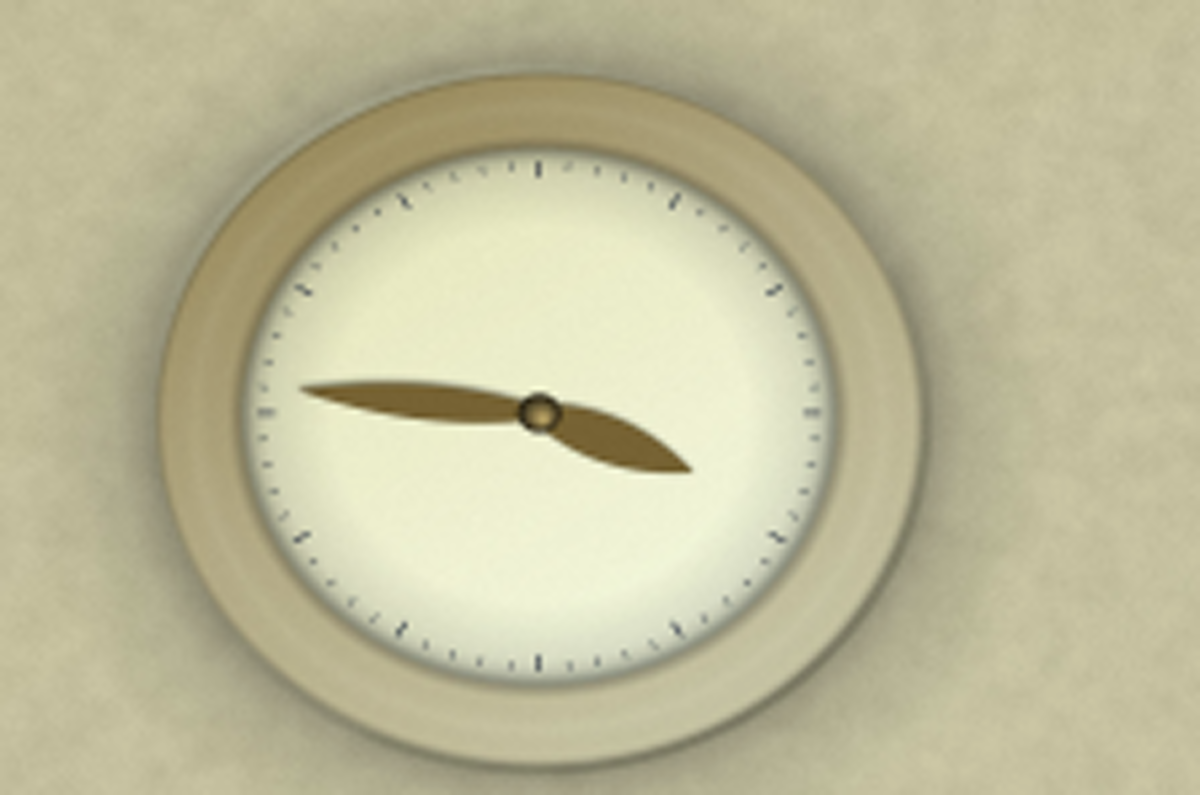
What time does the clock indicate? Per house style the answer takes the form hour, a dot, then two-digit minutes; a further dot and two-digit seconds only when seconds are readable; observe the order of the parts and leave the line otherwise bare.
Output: 3.46
